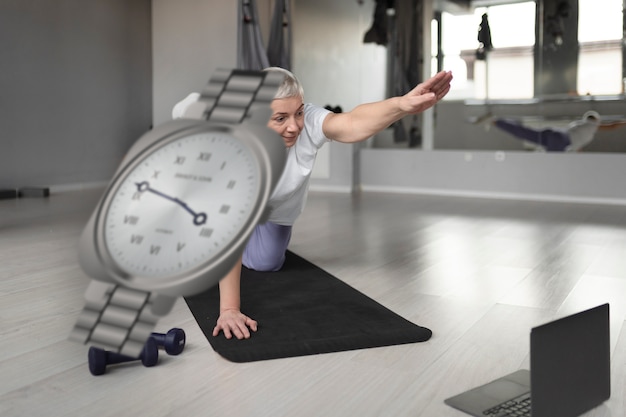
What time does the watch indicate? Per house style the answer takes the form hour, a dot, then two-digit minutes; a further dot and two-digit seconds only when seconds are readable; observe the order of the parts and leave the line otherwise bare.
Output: 3.47
